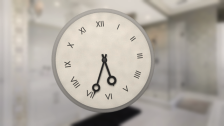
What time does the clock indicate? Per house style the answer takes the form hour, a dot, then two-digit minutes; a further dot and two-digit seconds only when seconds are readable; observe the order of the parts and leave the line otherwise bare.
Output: 5.34
